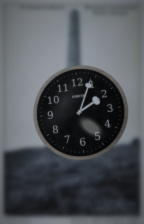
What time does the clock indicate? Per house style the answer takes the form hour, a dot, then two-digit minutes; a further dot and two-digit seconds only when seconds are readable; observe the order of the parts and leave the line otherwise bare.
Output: 2.04
